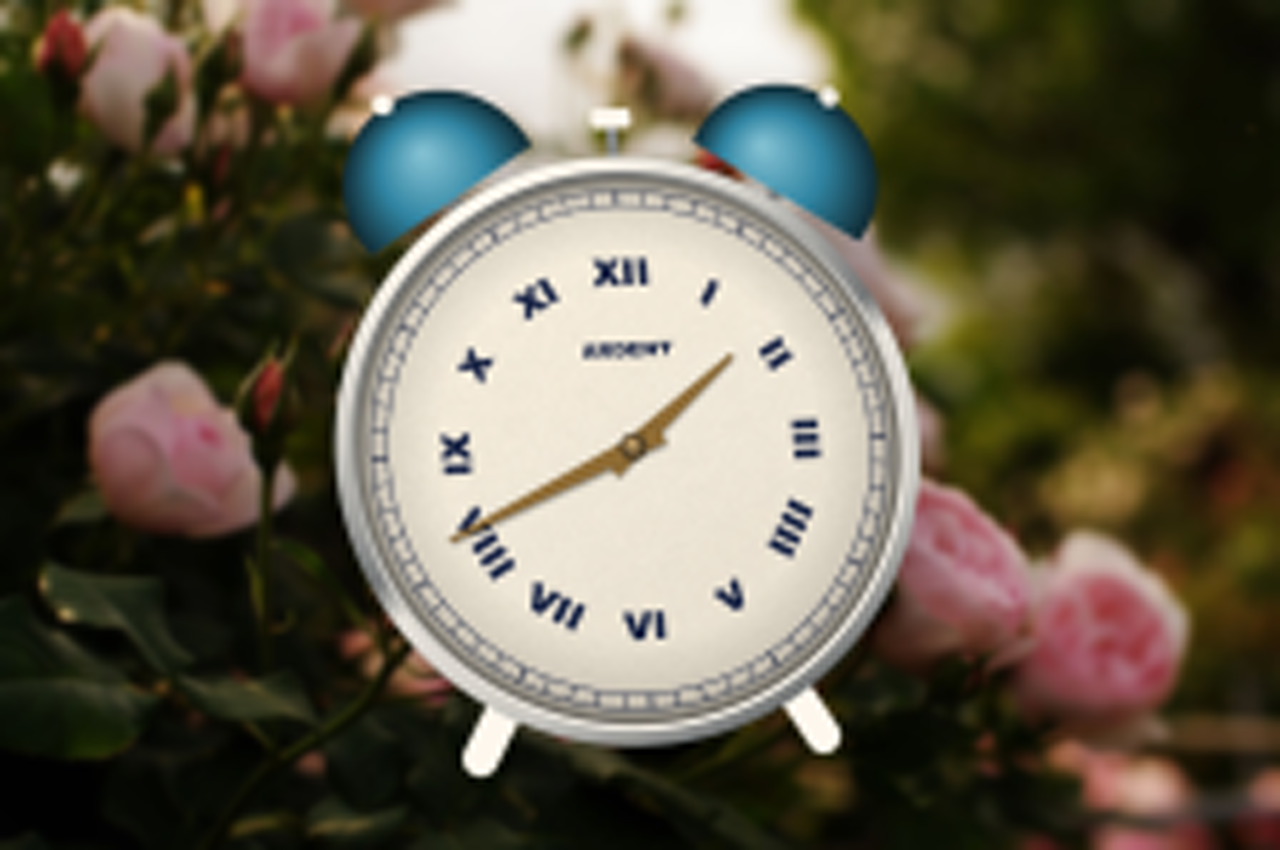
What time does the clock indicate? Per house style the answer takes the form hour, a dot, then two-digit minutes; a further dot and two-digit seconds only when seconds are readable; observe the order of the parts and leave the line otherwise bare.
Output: 1.41
